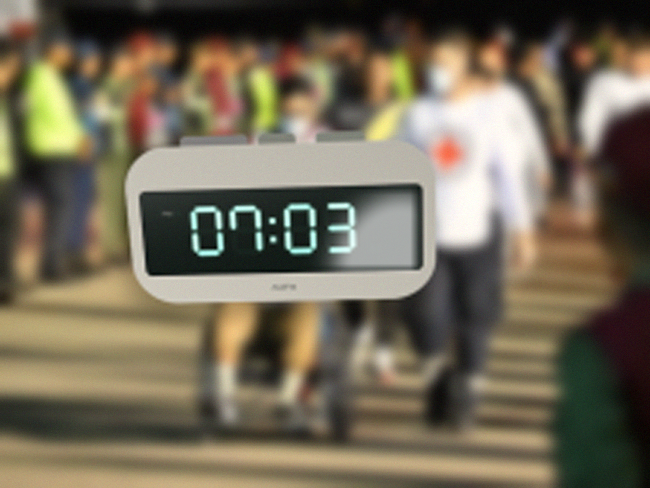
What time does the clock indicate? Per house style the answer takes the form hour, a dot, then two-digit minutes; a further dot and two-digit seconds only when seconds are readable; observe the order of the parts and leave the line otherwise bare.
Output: 7.03
